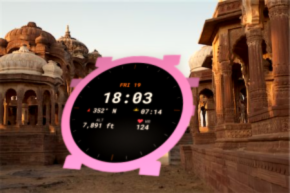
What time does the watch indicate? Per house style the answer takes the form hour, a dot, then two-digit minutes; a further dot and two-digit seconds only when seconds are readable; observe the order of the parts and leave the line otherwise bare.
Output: 18.03
